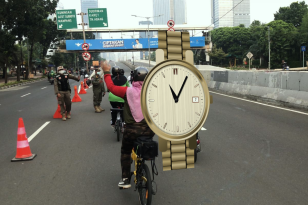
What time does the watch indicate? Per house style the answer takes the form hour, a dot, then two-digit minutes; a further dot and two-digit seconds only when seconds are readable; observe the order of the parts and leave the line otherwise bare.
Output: 11.05
